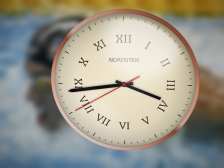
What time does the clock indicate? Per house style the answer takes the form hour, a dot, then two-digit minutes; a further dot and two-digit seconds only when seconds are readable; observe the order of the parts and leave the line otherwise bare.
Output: 3.43.40
